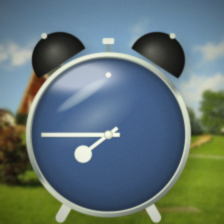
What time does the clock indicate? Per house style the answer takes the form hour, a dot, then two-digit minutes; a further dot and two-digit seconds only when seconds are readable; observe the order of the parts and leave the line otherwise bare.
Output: 7.45
